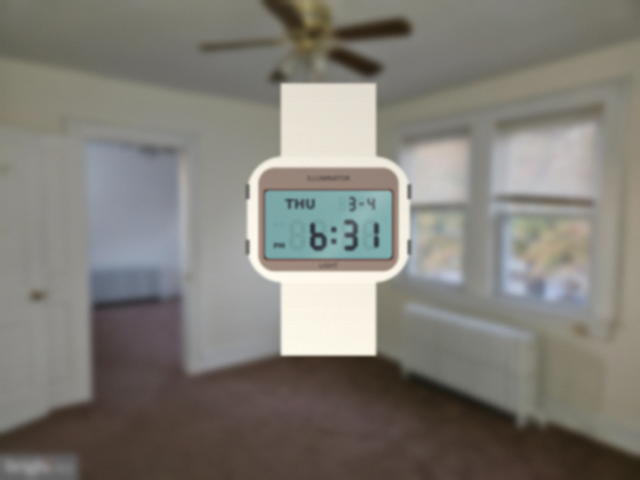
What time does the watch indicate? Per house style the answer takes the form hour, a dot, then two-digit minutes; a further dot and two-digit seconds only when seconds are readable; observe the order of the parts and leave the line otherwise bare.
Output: 6.31
